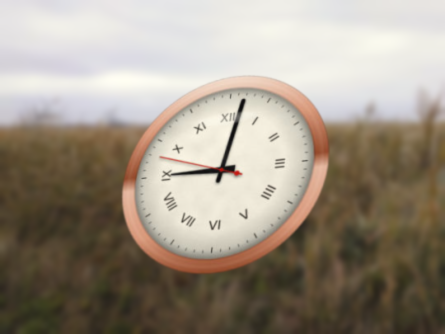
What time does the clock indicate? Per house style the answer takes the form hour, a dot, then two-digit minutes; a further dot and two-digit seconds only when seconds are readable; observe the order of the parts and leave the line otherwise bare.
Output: 9.01.48
